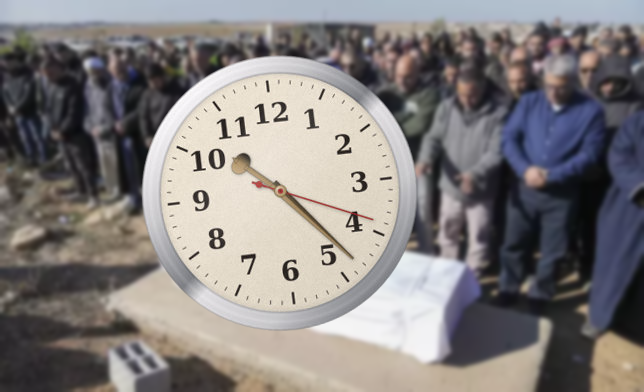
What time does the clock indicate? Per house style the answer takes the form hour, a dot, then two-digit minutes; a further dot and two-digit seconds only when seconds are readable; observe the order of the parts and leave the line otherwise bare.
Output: 10.23.19
